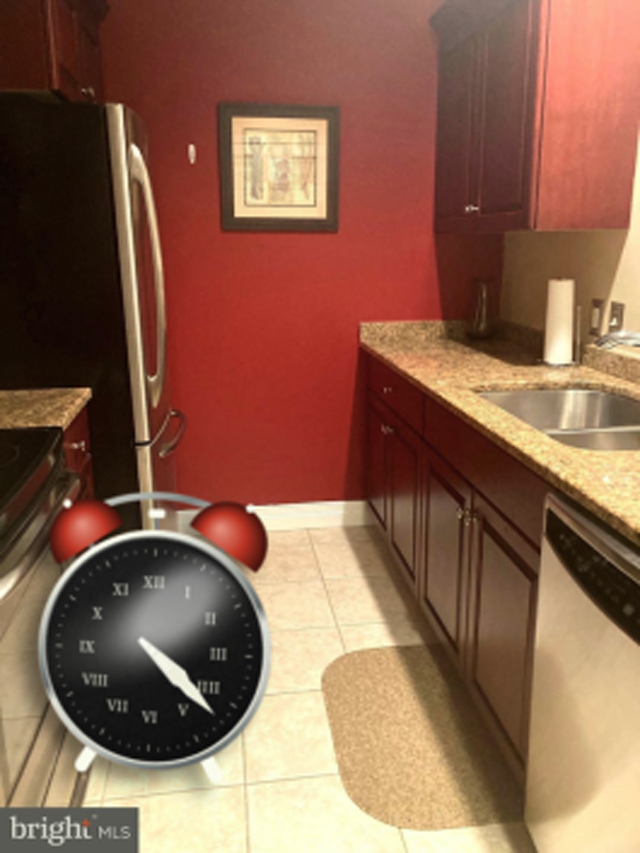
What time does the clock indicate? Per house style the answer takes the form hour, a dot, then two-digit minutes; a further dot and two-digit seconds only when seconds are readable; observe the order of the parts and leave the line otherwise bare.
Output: 4.22
